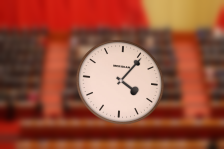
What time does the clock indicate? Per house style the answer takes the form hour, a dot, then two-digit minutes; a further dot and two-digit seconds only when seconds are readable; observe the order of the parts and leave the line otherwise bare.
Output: 4.06
